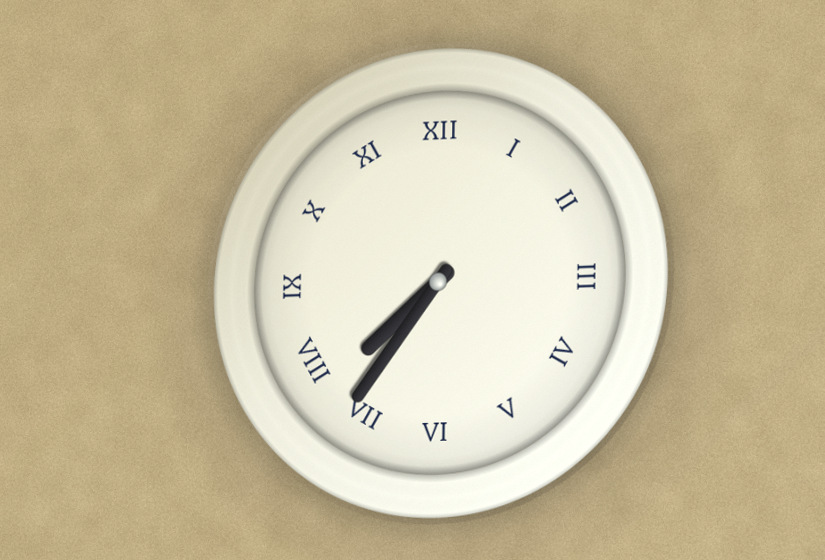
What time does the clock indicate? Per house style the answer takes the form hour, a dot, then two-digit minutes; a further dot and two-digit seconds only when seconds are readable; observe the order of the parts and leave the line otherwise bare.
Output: 7.36
